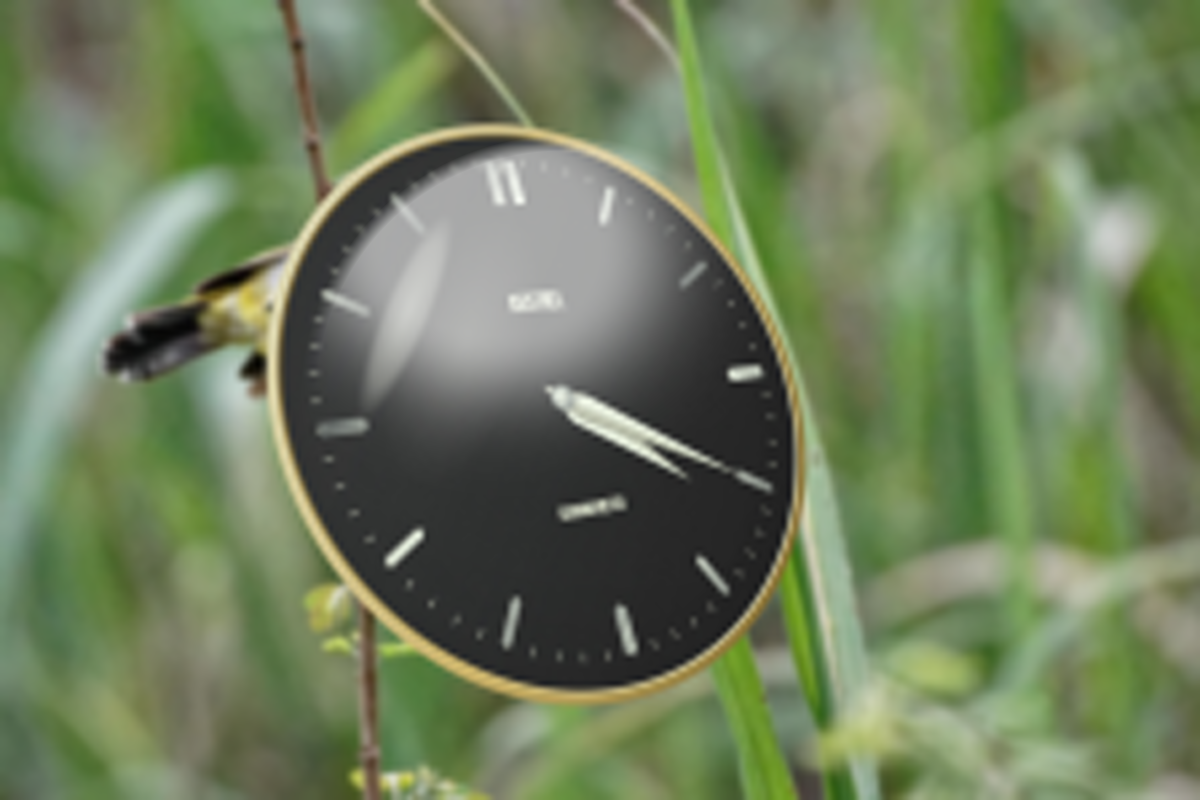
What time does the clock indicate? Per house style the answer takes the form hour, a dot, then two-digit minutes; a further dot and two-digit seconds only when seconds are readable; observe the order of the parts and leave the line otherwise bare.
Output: 4.20
